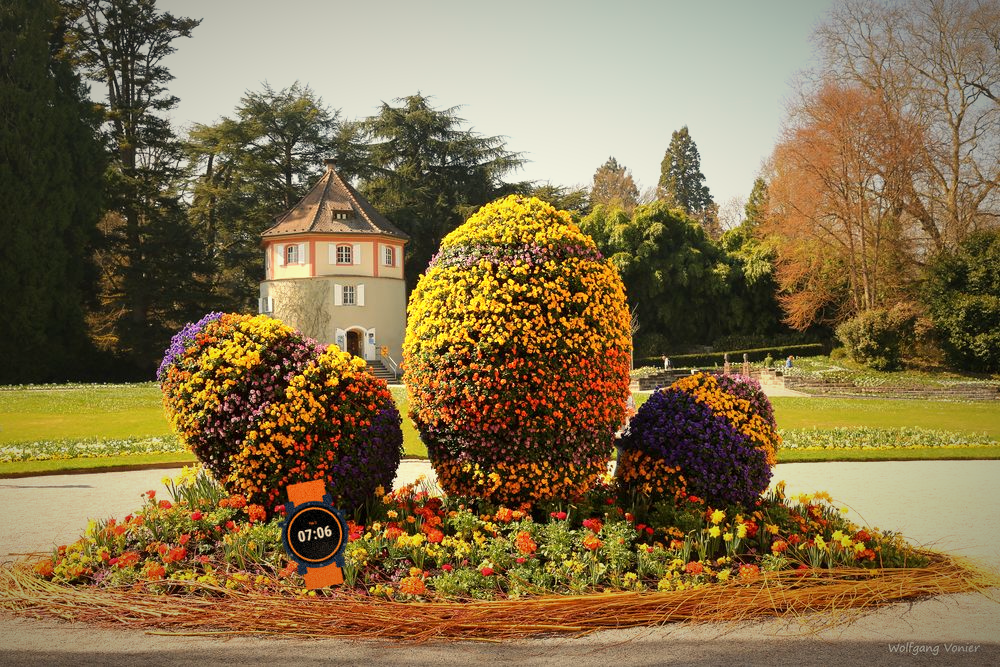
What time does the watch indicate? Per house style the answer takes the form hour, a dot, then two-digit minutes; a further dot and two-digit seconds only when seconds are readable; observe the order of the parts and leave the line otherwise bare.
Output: 7.06
